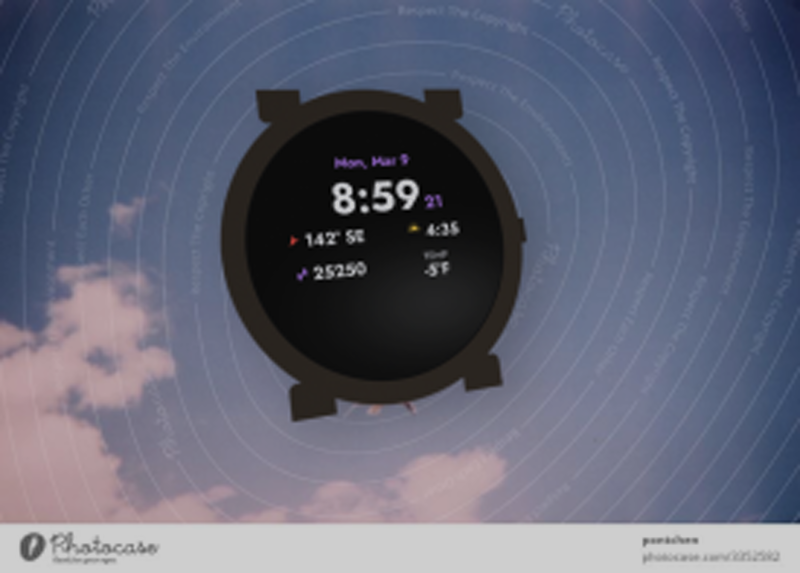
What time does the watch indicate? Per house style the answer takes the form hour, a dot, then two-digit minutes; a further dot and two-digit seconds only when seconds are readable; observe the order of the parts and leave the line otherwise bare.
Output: 8.59
